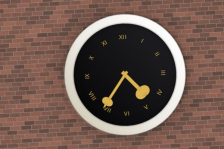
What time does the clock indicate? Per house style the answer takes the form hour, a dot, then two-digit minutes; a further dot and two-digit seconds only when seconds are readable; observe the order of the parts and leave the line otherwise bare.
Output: 4.36
